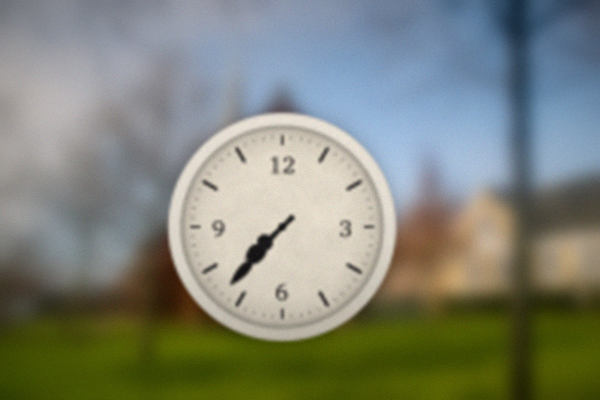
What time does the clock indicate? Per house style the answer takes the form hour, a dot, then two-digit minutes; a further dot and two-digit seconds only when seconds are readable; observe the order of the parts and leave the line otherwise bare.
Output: 7.37
